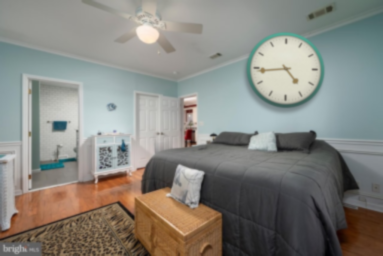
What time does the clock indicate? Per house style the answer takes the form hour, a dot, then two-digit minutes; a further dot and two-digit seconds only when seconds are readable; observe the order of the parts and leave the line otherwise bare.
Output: 4.44
